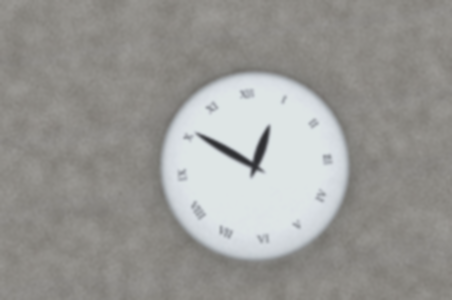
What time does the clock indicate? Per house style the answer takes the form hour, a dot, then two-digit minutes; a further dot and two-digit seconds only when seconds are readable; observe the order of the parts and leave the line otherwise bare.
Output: 12.51
